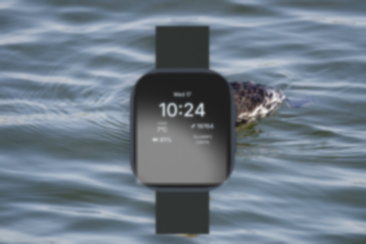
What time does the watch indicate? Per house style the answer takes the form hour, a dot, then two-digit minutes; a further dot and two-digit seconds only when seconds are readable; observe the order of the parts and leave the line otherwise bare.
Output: 10.24
